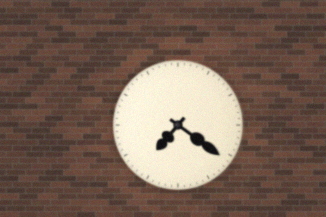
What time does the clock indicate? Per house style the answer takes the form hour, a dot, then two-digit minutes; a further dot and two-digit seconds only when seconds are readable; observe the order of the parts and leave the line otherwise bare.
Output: 7.21
